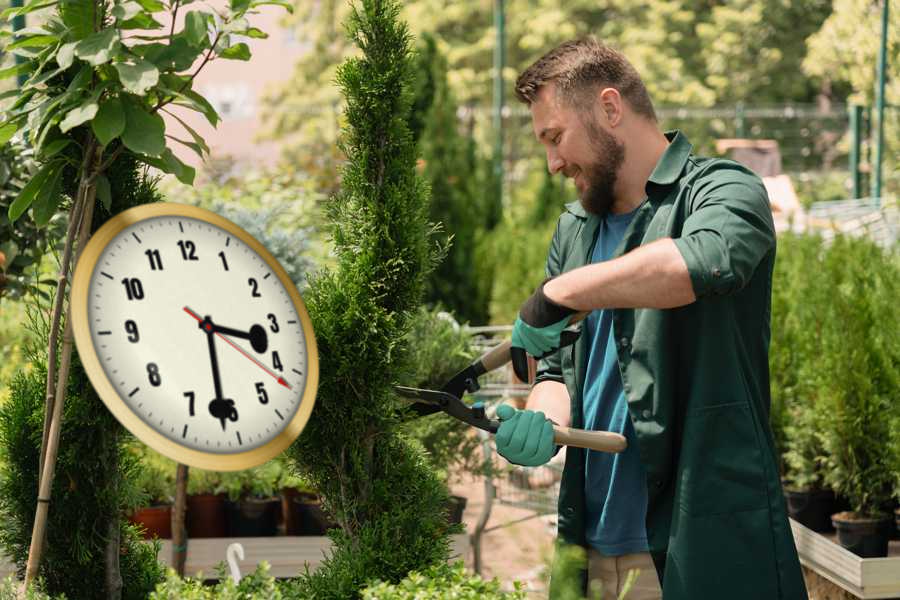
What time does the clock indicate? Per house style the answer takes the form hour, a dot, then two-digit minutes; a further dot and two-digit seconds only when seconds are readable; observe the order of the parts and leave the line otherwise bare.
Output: 3.31.22
